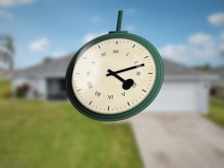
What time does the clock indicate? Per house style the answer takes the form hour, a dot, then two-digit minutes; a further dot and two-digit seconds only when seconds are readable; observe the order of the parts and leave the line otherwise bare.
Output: 4.12
